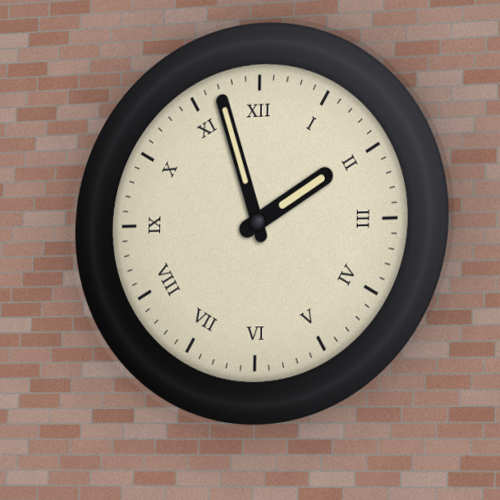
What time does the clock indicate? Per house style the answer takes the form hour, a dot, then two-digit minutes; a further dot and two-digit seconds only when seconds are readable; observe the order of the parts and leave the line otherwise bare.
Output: 1.57
